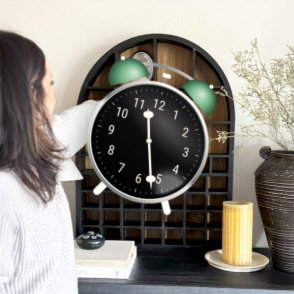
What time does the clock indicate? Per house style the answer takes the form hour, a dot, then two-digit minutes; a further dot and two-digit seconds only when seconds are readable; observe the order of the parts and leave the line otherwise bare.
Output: 11.27
